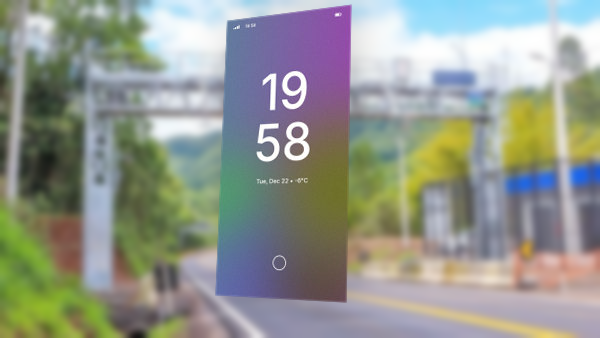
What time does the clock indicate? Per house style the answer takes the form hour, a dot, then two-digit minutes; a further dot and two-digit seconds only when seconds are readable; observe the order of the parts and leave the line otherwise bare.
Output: 19.58
